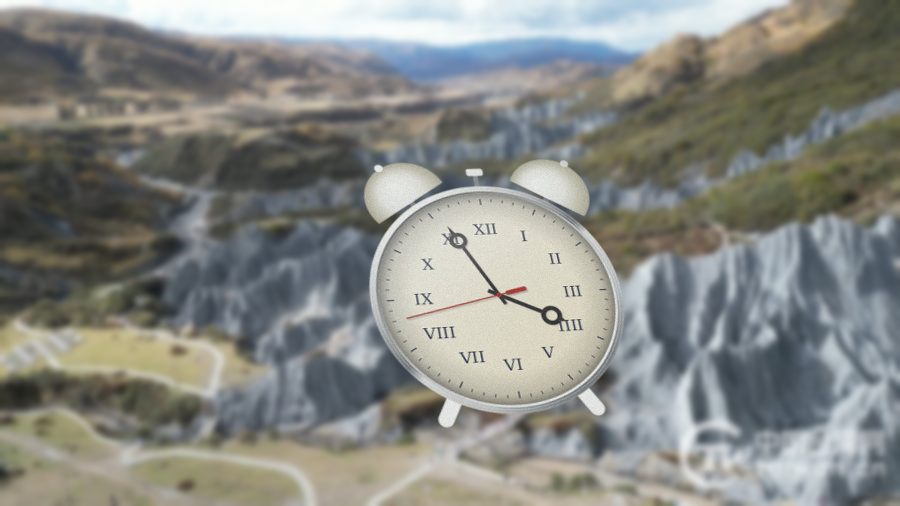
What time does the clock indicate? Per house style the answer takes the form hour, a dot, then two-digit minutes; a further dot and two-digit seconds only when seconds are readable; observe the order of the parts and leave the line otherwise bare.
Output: 3.55.43
